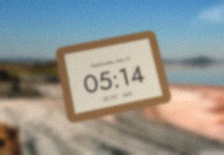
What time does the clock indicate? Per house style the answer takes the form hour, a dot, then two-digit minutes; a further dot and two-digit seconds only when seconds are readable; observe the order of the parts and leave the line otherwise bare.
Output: 5.14
